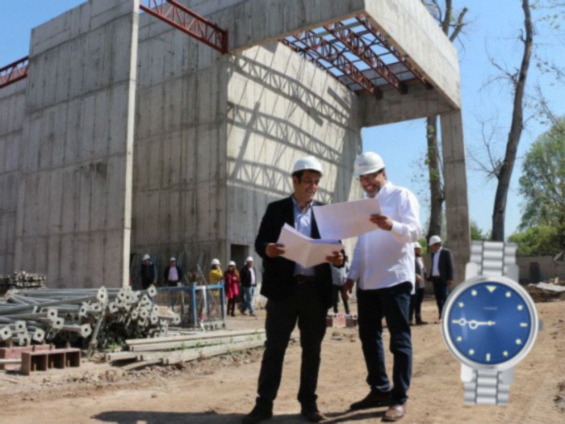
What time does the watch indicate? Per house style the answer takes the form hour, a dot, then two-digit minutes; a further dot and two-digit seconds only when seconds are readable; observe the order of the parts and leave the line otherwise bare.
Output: 8.45
